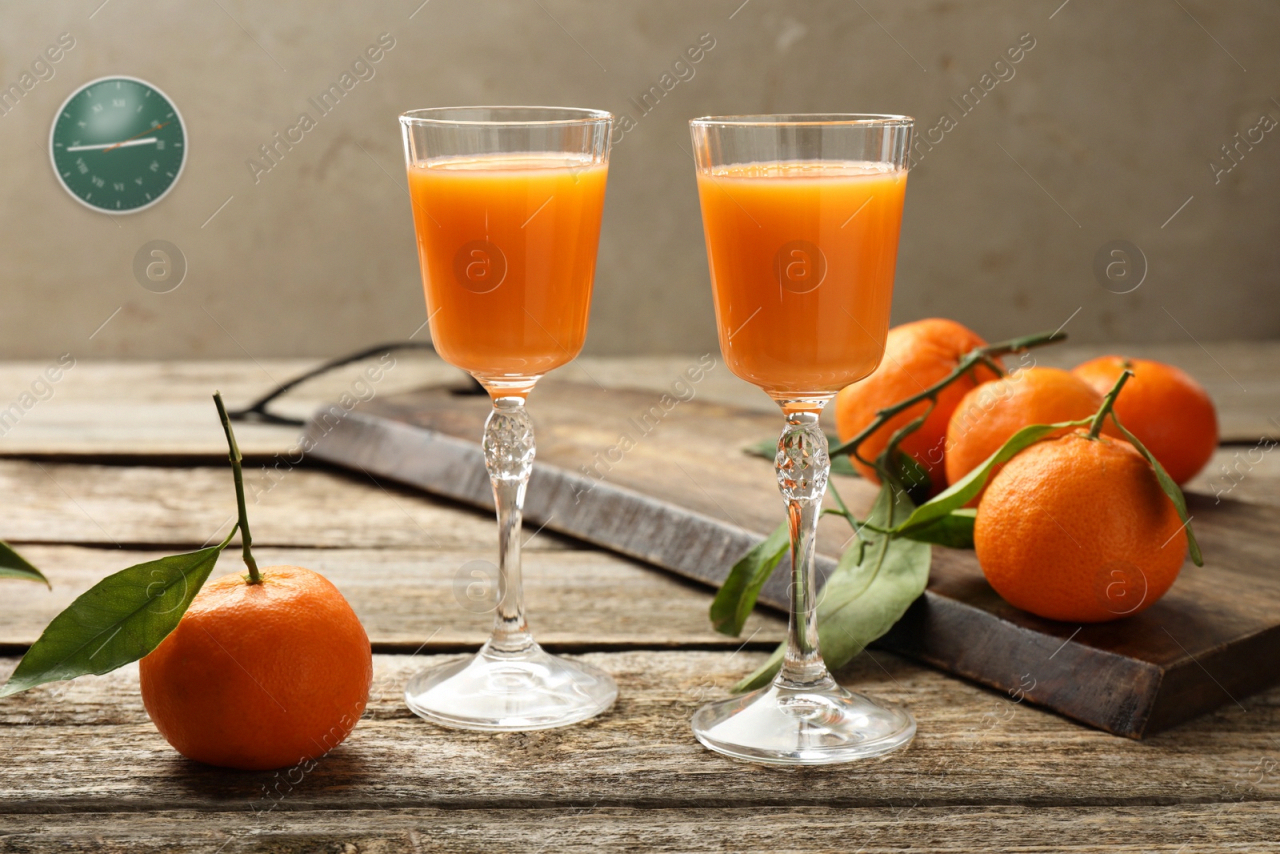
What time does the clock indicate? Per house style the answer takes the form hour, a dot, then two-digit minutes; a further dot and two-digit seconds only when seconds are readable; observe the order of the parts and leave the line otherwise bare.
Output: 2.44.11
